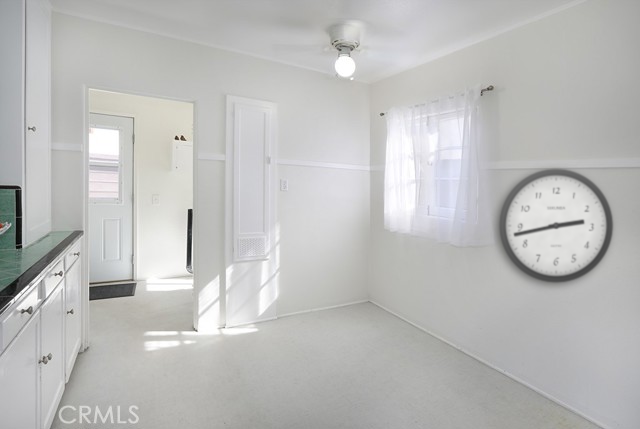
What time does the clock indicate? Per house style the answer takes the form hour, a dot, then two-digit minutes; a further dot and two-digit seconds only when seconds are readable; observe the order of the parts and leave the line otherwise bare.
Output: 2.43
